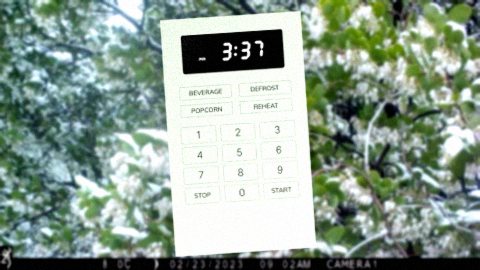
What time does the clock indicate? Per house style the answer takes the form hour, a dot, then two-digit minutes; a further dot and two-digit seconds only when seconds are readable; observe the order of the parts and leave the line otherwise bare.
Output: 3.37
